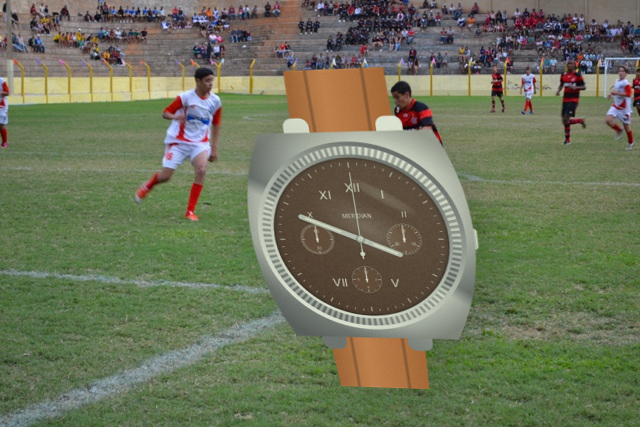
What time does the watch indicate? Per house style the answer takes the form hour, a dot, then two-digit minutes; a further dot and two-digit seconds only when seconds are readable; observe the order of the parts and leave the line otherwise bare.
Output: 3.49
